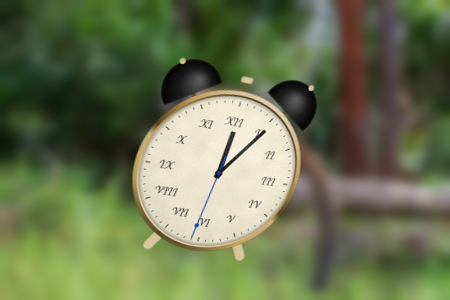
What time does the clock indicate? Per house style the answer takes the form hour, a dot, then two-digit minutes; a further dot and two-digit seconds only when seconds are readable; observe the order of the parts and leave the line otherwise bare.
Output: 12.05.31
